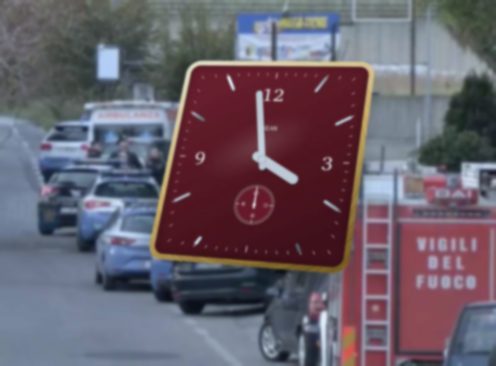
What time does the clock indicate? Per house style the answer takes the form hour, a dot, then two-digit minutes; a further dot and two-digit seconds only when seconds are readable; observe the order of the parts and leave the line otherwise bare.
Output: 3.58
